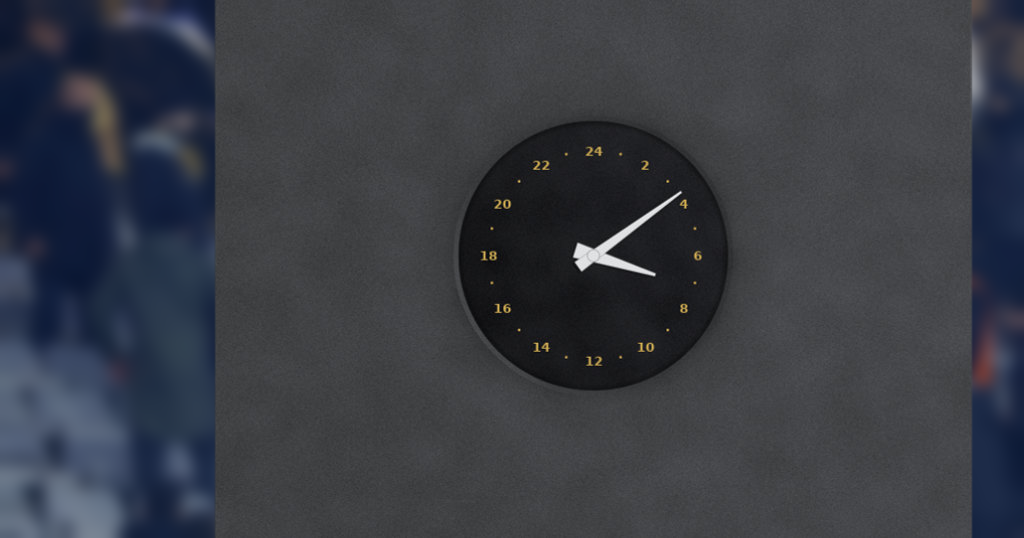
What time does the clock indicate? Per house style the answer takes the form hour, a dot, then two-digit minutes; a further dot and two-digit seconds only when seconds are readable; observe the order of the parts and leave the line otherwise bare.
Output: 7.09
